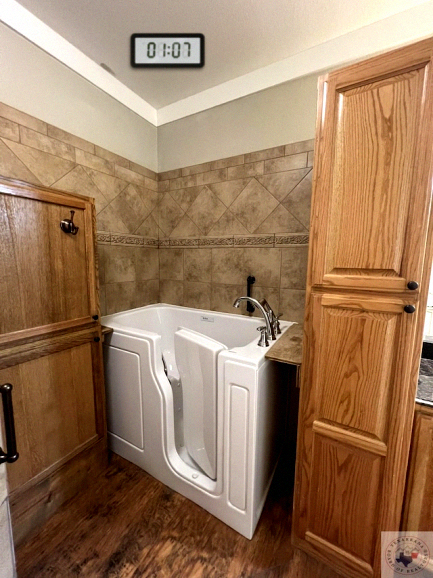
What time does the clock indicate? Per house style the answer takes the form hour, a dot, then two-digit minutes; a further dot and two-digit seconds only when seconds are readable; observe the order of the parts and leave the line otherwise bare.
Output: 1.07
